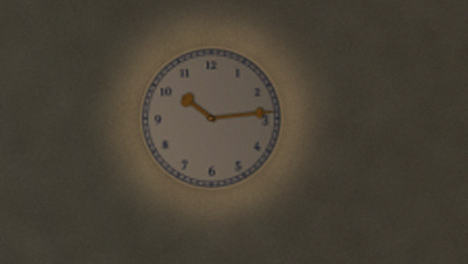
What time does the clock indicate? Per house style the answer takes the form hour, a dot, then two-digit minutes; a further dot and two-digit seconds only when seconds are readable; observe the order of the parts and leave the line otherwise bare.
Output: 10.14
